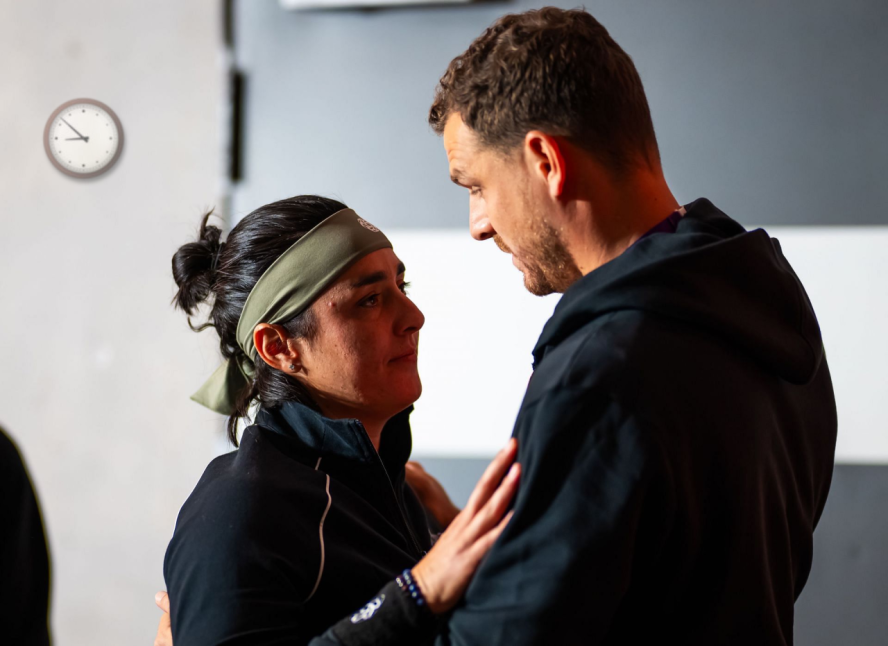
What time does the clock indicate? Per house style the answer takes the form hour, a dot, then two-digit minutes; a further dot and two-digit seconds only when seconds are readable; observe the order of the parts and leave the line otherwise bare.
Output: 8.52
